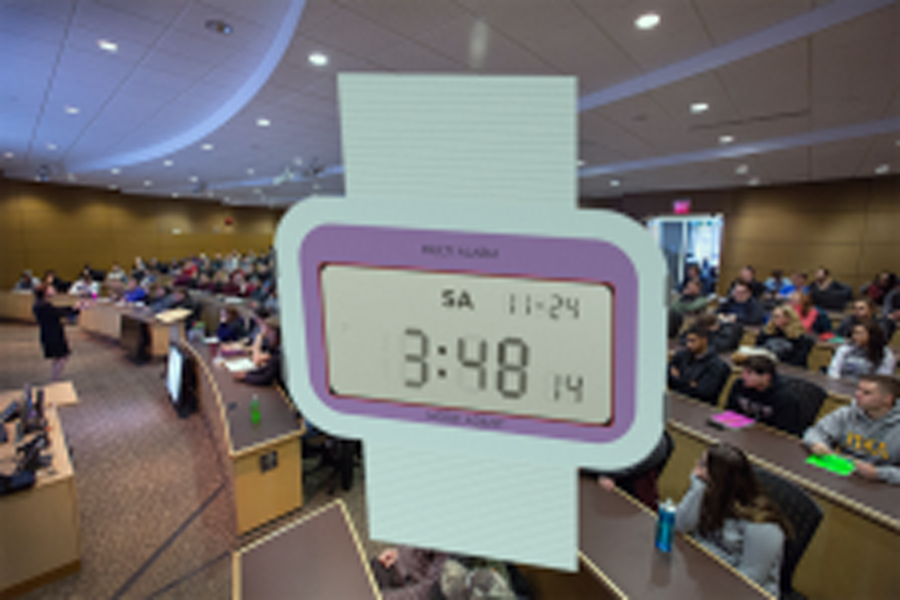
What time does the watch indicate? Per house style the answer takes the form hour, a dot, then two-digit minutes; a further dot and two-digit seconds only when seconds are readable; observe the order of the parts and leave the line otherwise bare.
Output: 3.48.14
